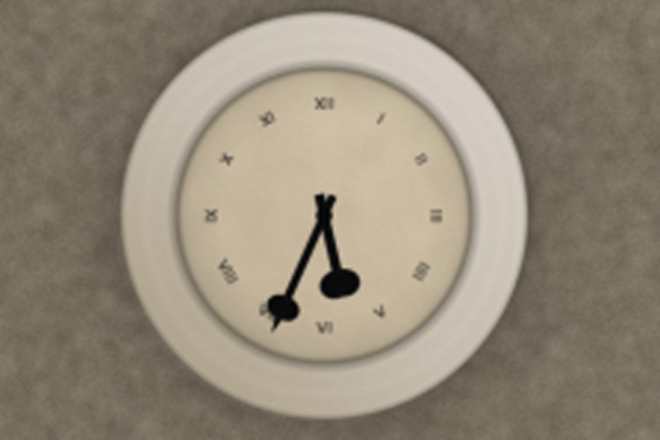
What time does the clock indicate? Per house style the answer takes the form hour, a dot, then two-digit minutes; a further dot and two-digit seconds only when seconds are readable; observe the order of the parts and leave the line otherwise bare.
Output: 5.34
